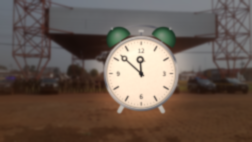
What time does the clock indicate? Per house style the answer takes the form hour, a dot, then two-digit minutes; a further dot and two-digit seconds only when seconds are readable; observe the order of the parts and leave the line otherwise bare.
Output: 11.52
